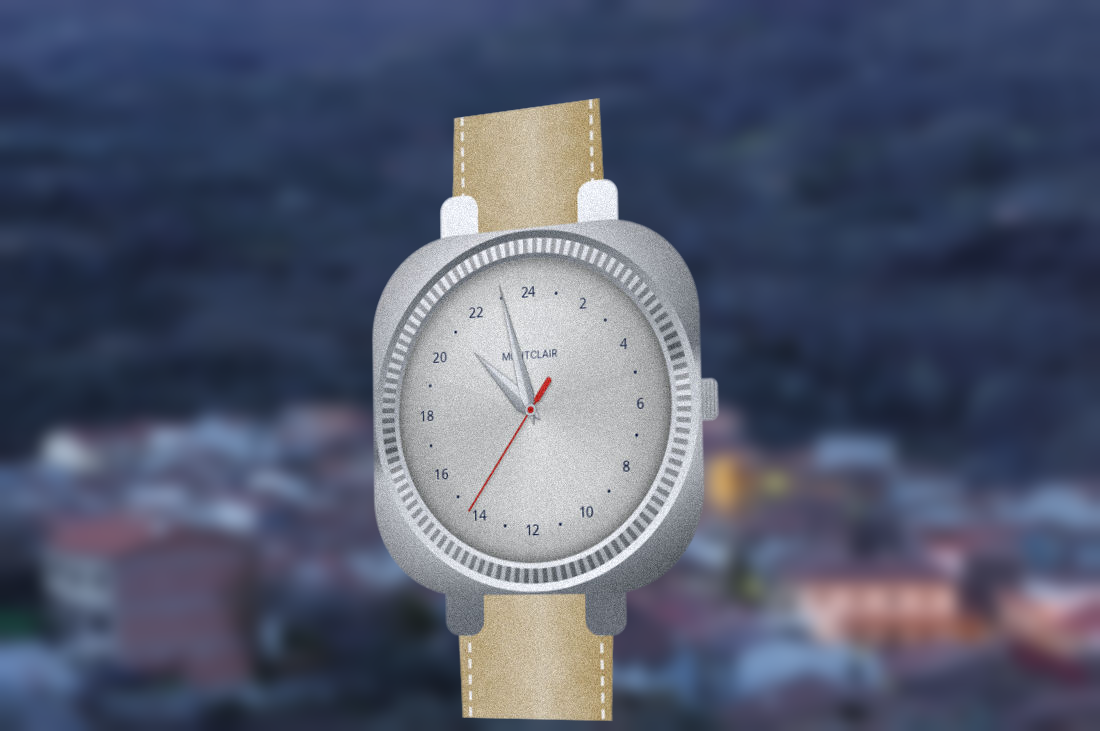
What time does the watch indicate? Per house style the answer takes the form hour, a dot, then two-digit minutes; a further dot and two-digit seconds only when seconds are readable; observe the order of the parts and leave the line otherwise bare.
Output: 20.57.36
